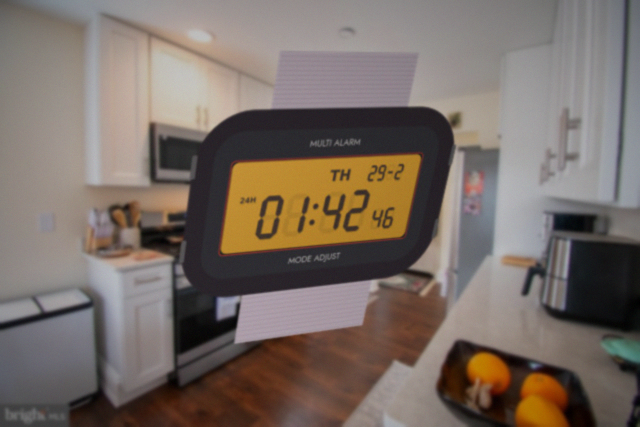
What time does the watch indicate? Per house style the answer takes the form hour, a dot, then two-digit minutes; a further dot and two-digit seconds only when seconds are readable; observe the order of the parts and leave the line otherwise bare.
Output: 1.42.46
